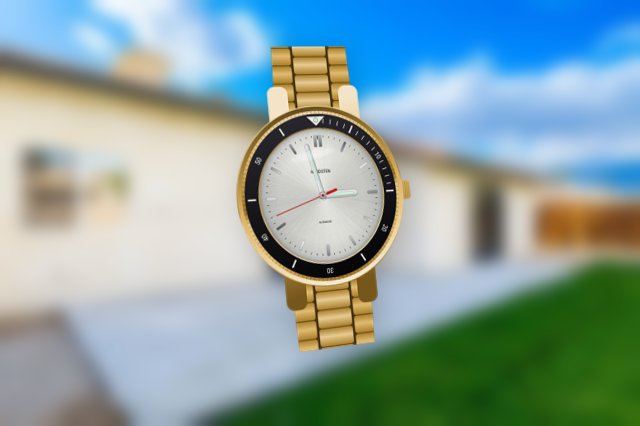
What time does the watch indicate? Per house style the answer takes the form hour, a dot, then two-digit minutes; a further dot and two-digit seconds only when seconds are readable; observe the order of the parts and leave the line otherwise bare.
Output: 2.57.42
